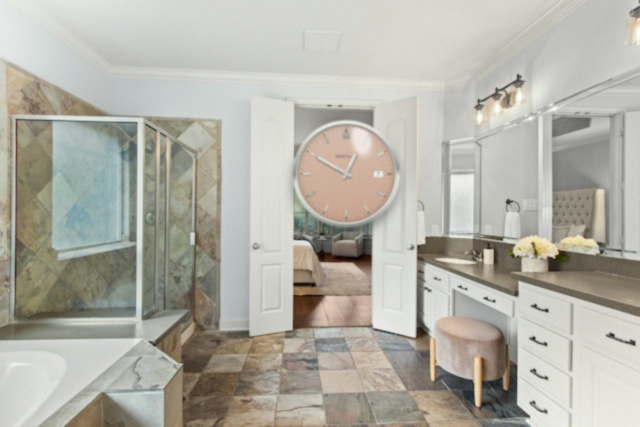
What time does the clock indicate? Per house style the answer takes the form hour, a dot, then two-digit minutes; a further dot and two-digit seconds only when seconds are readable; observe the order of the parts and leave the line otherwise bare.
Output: 12.50
